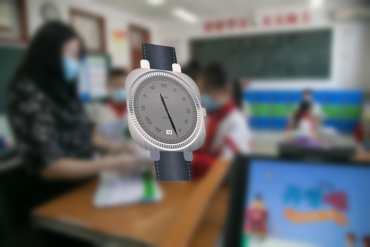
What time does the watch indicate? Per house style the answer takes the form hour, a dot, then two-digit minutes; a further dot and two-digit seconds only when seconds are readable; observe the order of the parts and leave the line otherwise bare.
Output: 11.27
